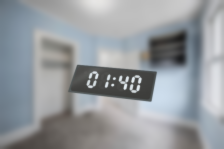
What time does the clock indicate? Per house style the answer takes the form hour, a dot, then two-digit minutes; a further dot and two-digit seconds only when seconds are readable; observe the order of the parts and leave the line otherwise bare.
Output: 1.40
